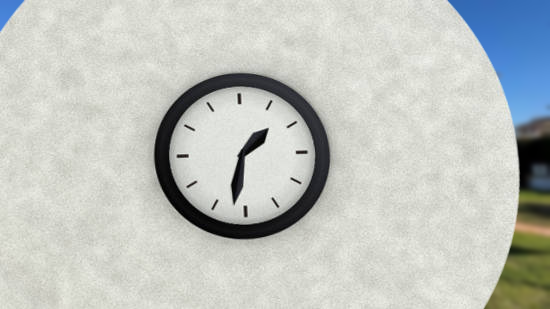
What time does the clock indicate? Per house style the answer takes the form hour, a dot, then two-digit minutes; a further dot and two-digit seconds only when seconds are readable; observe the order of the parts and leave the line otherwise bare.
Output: 1.32
